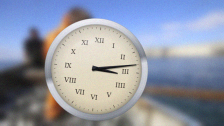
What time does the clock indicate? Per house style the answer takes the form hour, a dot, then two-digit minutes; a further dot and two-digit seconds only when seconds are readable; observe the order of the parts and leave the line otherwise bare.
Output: 3.13
